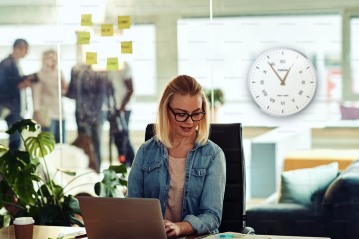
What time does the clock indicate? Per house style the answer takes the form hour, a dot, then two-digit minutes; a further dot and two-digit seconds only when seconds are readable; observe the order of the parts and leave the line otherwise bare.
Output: 12.54
